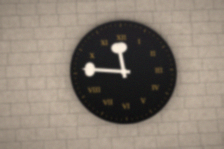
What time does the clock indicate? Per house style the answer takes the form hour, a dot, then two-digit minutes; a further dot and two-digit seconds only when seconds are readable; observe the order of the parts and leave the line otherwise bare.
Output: 11.46
